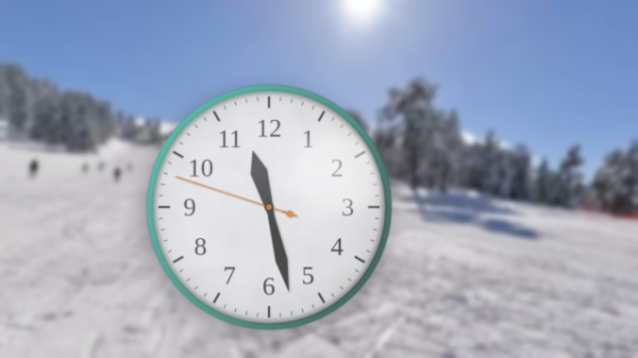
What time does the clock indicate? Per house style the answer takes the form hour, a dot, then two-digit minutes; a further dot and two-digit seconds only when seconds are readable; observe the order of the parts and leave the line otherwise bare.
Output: 11.27.48
